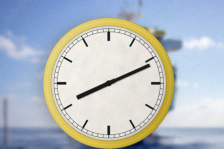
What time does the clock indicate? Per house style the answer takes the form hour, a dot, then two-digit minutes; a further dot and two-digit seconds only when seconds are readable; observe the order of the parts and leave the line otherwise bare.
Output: 8.11
